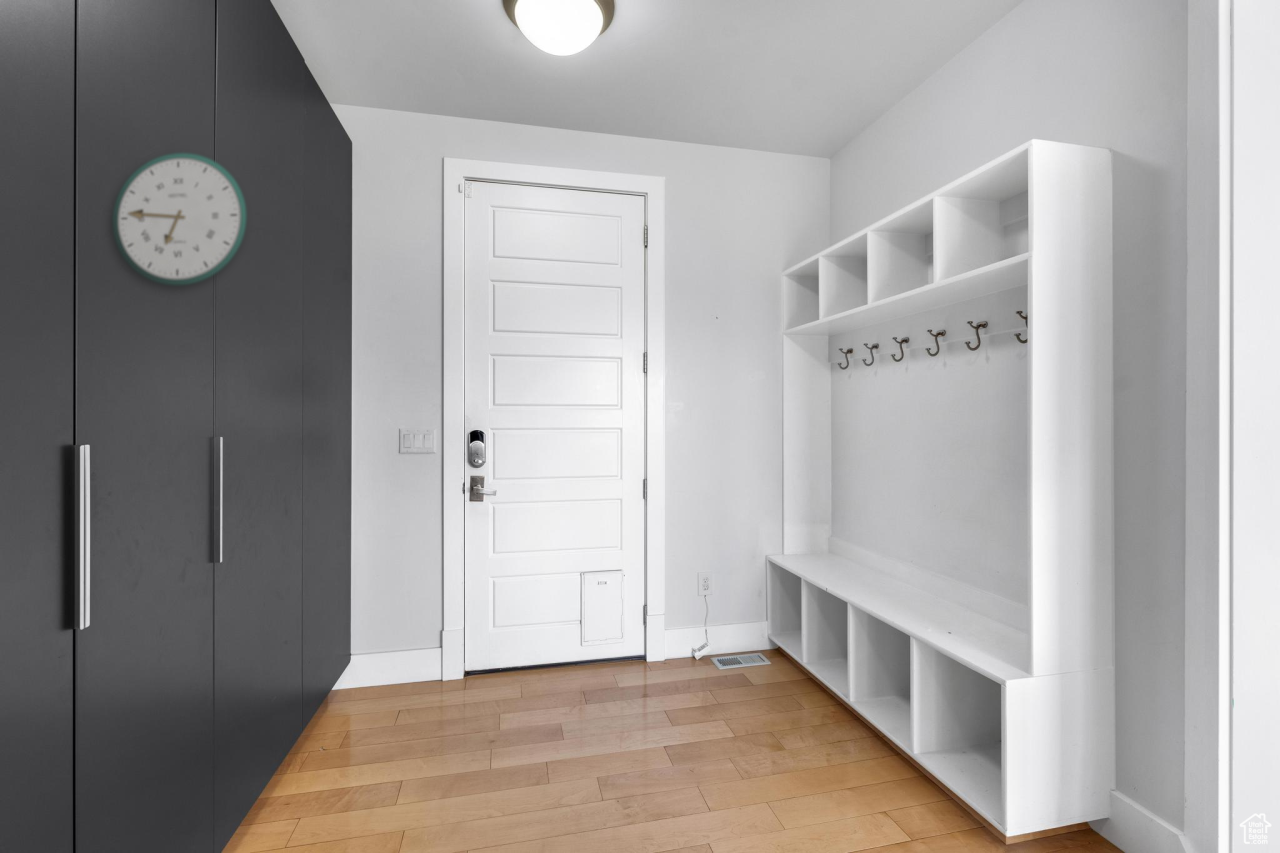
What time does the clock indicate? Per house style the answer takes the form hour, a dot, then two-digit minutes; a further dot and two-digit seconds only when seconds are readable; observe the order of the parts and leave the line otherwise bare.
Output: 6.46
